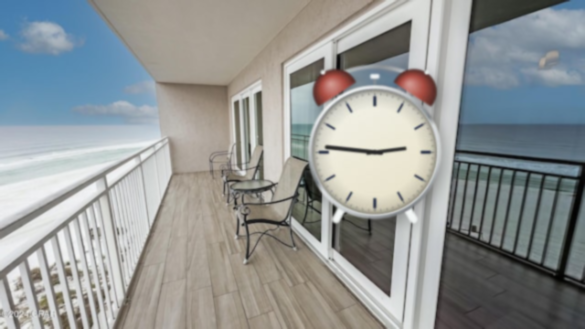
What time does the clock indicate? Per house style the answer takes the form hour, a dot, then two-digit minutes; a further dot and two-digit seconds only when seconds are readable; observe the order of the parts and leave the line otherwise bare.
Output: 2.46
